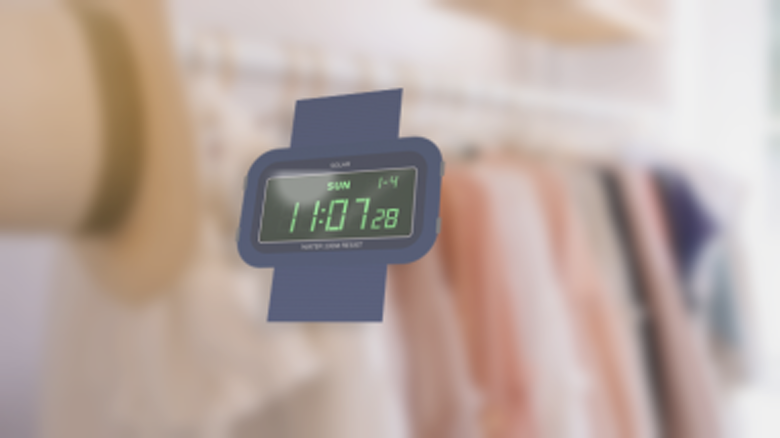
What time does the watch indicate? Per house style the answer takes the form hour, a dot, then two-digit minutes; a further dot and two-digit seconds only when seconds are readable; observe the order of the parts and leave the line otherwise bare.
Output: 11.07.28
